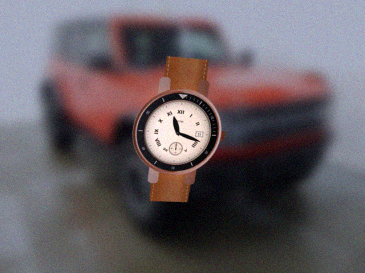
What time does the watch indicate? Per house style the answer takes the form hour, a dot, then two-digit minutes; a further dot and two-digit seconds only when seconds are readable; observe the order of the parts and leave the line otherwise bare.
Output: 11.18
